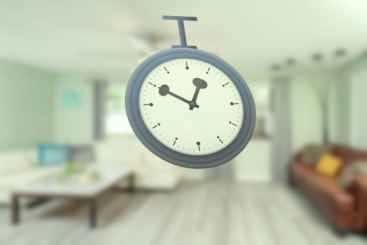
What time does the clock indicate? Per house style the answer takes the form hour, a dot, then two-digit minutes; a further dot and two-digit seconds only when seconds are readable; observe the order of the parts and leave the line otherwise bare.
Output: 12.50
